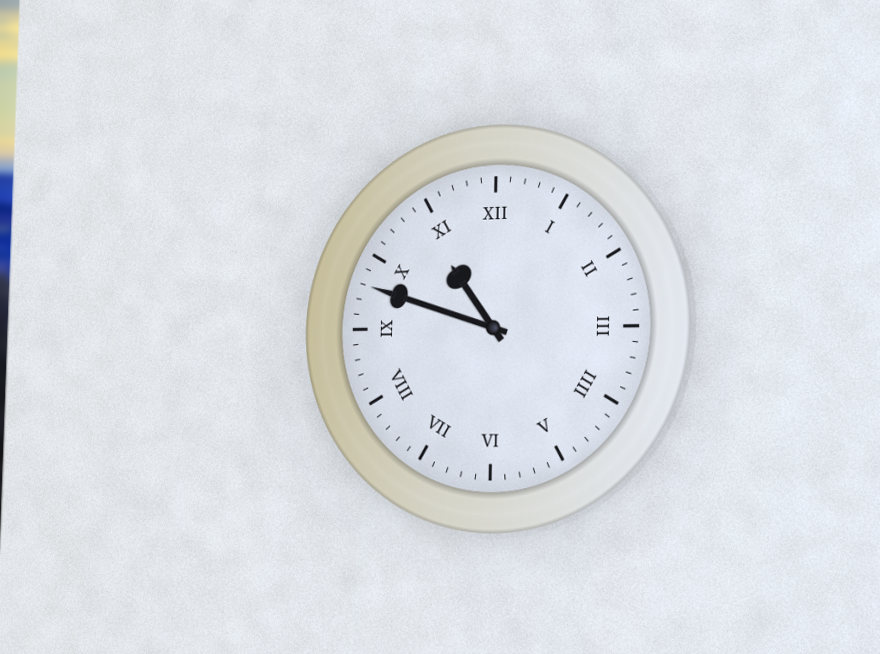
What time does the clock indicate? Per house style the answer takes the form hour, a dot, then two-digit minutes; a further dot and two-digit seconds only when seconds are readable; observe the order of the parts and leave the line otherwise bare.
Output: 10.48
